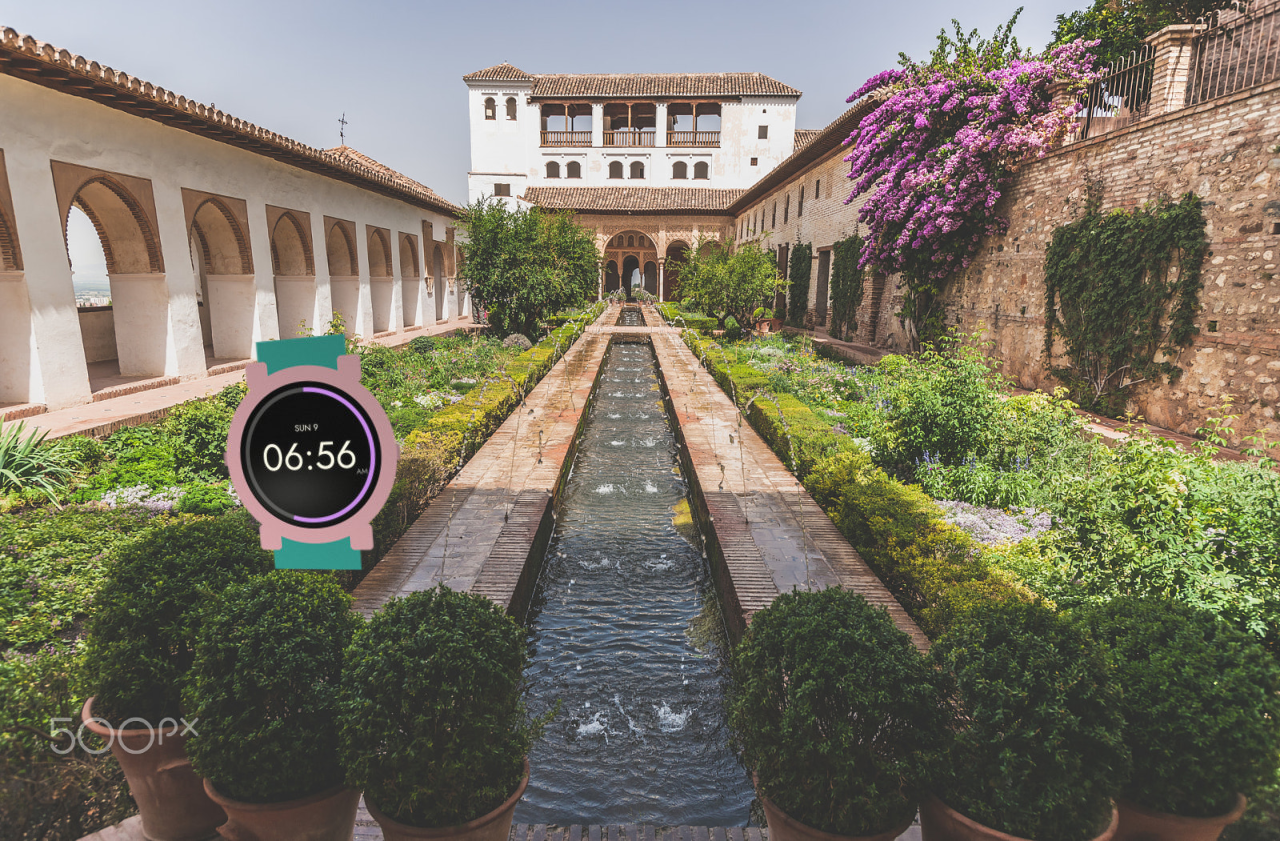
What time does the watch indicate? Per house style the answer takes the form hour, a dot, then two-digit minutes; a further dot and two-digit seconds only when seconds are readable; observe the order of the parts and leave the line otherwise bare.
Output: 6.56
